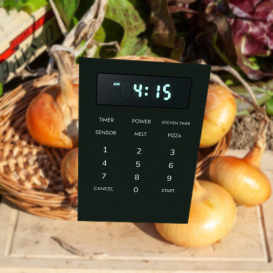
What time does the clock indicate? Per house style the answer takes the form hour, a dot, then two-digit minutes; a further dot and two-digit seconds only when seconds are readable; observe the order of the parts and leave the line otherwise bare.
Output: 4.15
